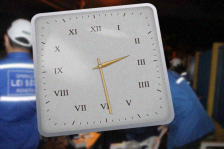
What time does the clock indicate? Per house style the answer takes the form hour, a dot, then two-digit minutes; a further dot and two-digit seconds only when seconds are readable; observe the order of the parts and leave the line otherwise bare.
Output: 2.29
